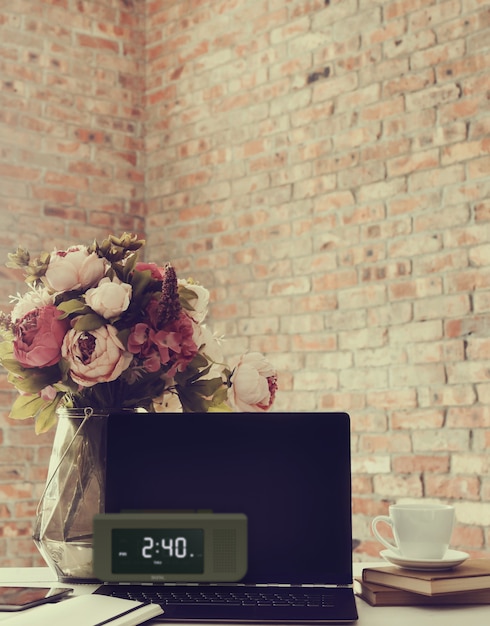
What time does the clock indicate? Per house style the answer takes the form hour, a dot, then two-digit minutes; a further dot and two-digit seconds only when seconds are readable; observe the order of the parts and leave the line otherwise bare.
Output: 2.40
